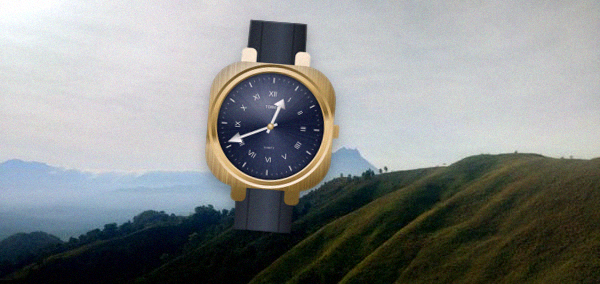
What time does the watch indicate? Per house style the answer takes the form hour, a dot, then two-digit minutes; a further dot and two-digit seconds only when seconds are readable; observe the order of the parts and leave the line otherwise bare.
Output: 12.41
